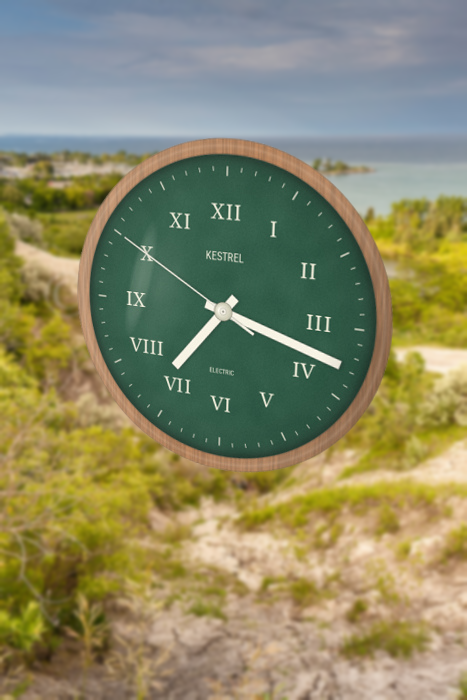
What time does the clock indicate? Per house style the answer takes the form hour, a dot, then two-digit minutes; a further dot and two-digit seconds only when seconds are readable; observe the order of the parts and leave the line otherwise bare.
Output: 7.17.50
